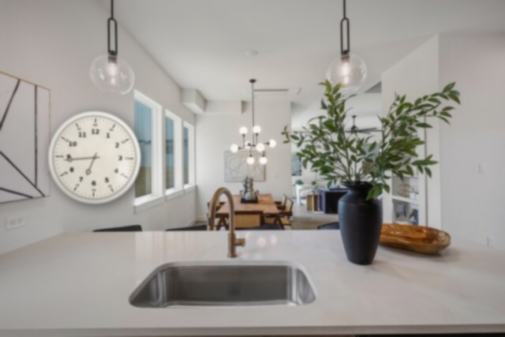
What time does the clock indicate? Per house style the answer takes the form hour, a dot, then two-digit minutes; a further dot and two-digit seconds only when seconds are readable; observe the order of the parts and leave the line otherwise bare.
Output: 6.44
